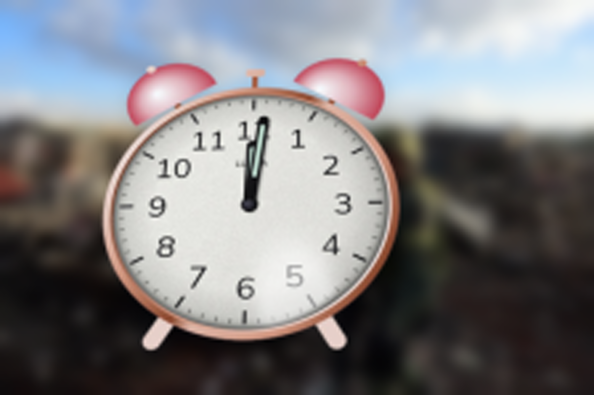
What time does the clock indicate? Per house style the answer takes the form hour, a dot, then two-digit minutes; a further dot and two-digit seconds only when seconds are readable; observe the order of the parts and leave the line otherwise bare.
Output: 12.01
